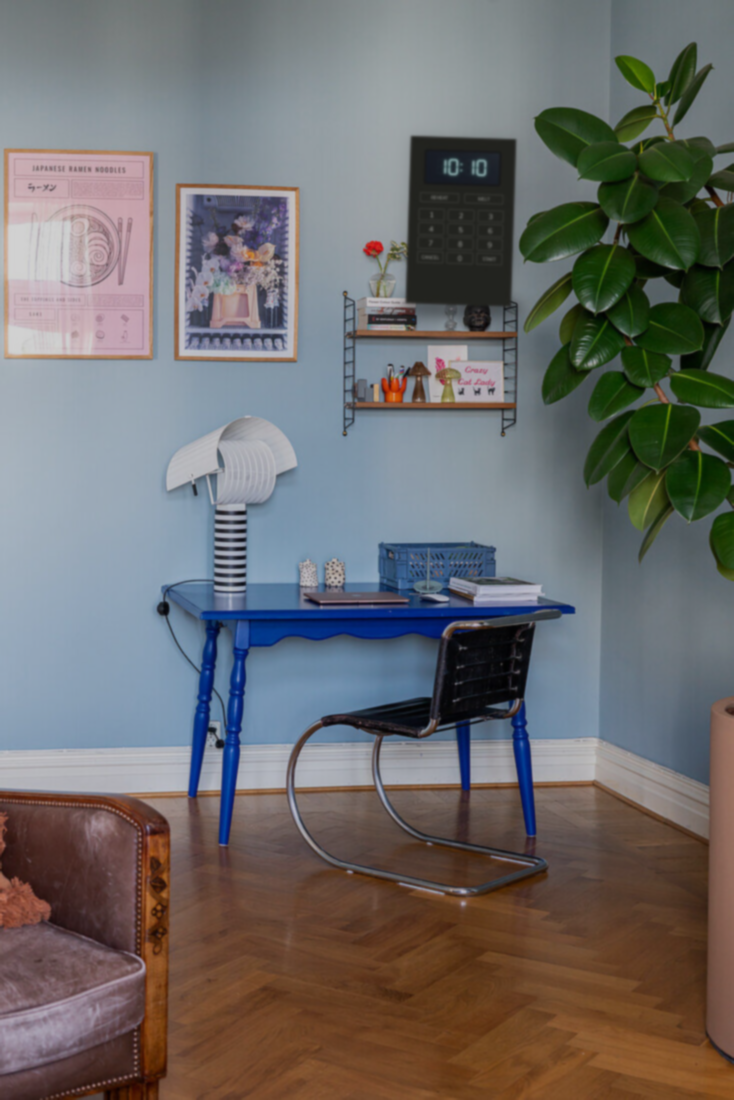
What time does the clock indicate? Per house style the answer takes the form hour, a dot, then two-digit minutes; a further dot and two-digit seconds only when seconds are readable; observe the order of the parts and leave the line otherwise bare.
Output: 10.10
